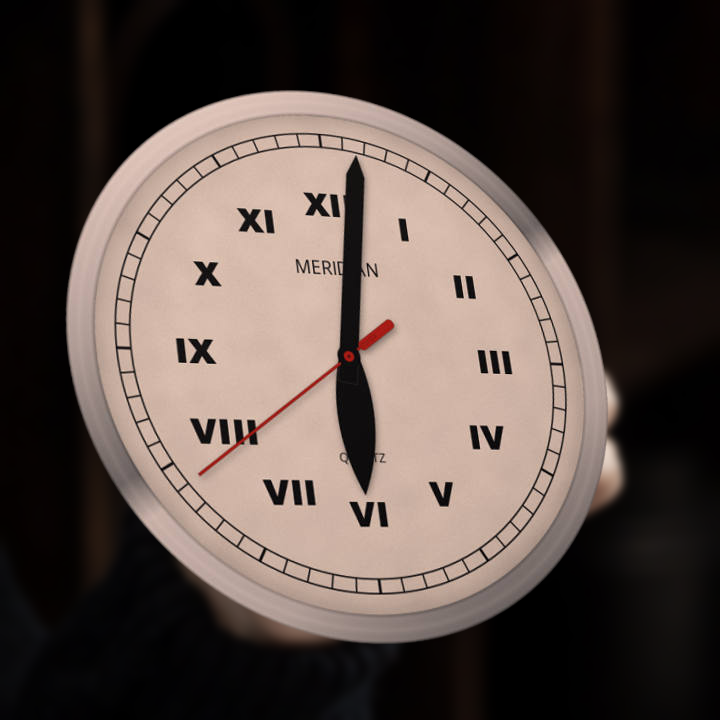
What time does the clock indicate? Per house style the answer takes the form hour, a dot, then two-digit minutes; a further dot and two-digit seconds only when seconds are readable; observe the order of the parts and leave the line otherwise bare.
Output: 6.01.39
